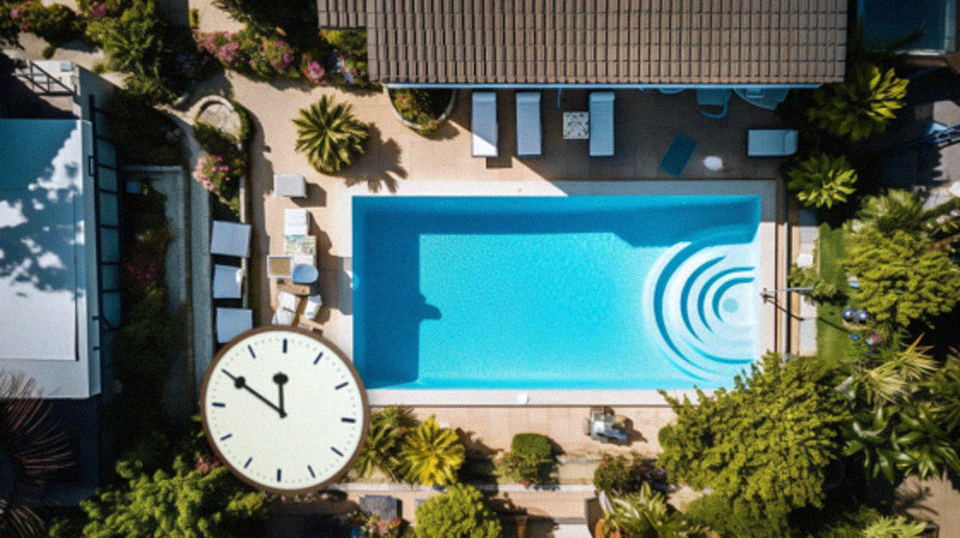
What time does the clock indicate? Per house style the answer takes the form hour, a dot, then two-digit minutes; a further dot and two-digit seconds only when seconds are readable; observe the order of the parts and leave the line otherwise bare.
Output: 11.50
